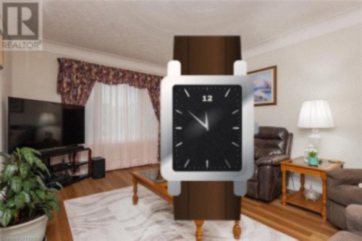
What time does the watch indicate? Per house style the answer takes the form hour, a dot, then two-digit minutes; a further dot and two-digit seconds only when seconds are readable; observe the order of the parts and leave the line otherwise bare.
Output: 11.52
